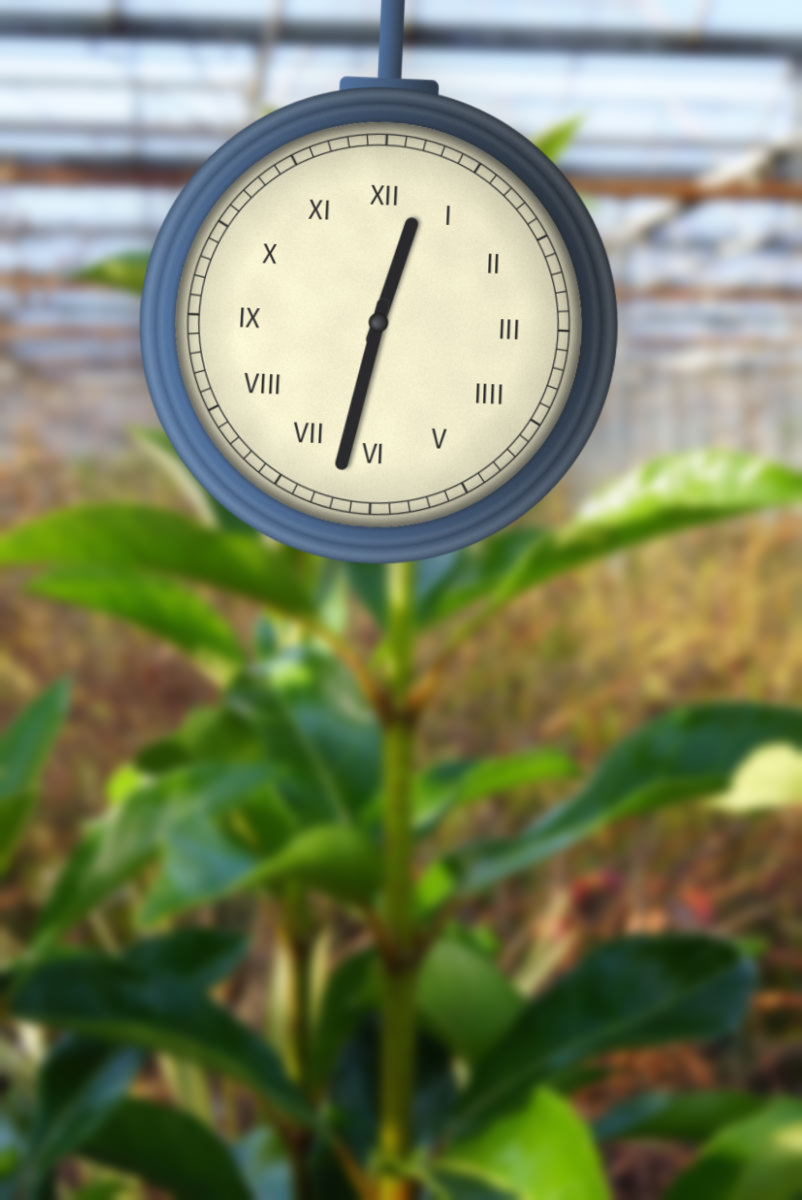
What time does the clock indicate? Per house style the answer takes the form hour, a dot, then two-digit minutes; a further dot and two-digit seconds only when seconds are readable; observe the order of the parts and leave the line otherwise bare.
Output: 12.32
